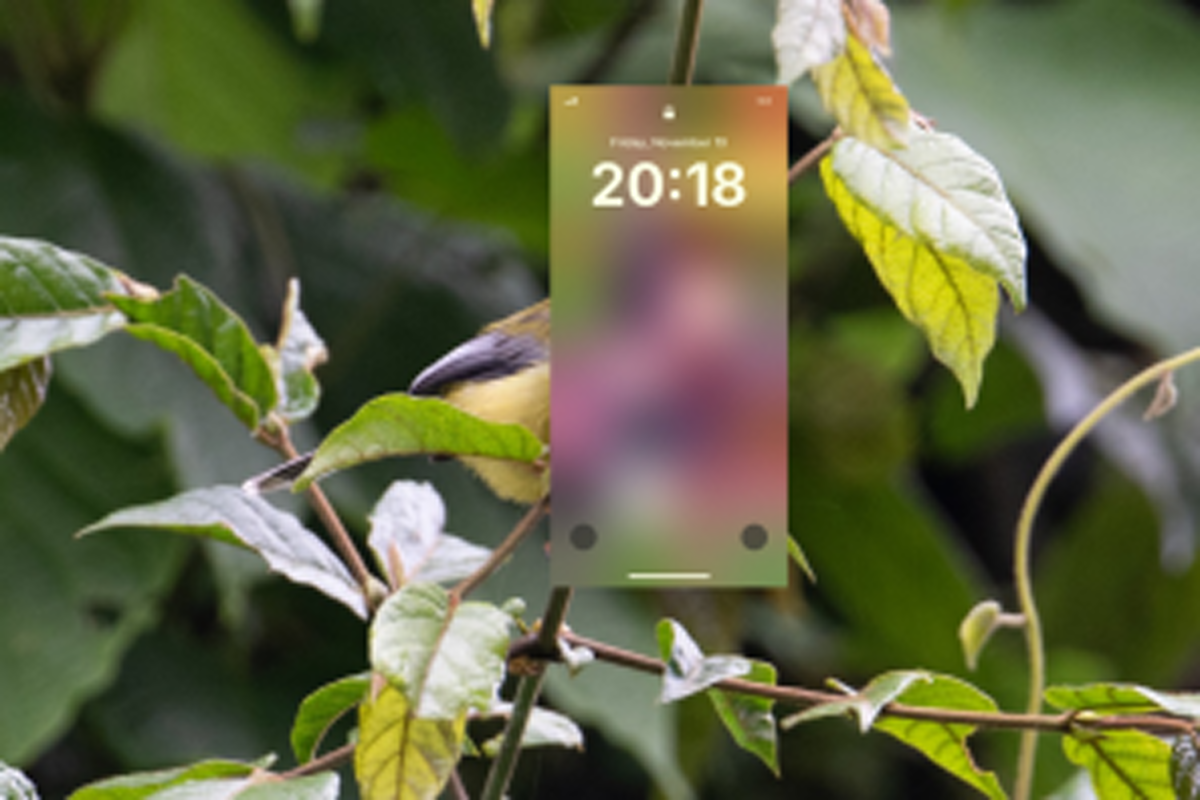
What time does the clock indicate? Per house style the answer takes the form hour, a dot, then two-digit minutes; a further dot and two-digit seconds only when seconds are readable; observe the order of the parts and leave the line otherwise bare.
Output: 20.18
